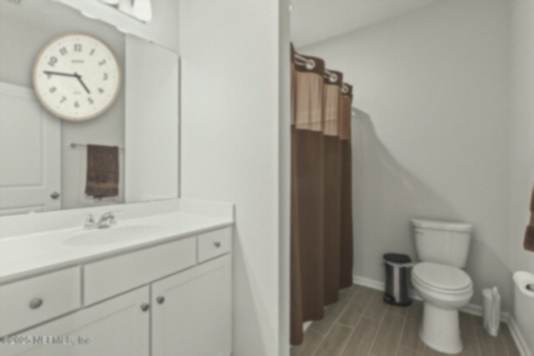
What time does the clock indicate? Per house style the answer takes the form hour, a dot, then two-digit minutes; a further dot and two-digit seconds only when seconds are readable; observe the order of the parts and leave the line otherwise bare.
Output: 4.46
